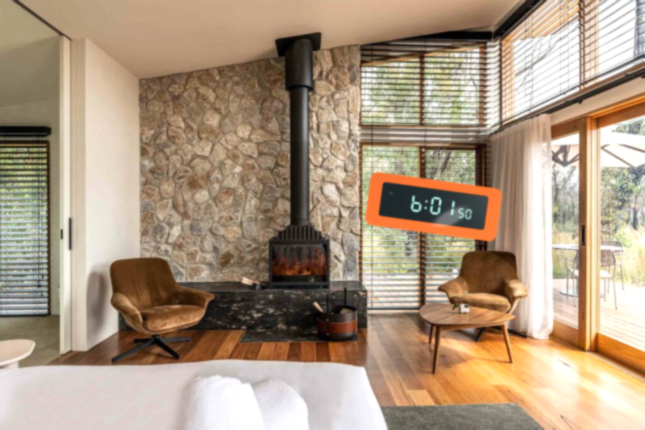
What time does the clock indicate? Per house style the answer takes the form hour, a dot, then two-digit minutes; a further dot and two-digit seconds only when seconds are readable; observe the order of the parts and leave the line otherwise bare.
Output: 6.01
